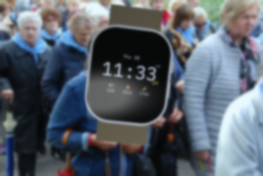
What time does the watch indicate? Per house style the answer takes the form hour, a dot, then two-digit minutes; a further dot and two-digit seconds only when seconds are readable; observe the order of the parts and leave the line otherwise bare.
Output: 11.33
